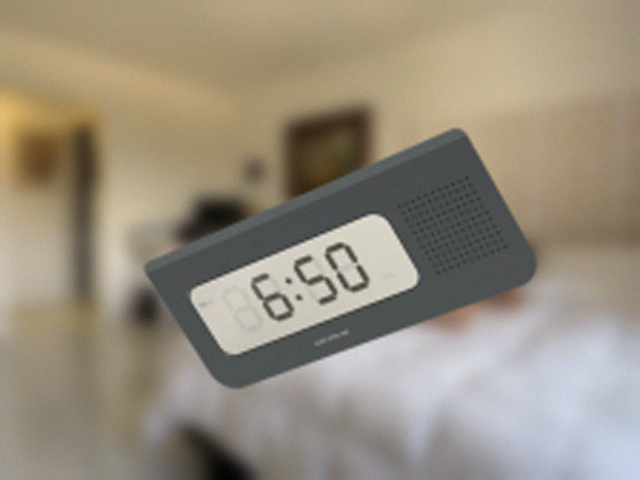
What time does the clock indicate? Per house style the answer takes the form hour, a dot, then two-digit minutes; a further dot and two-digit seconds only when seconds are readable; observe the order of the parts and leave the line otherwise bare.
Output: 6.50
